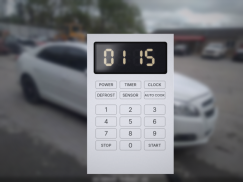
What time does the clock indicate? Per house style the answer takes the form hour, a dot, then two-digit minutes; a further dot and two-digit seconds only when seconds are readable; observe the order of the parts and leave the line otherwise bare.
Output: 1.15
